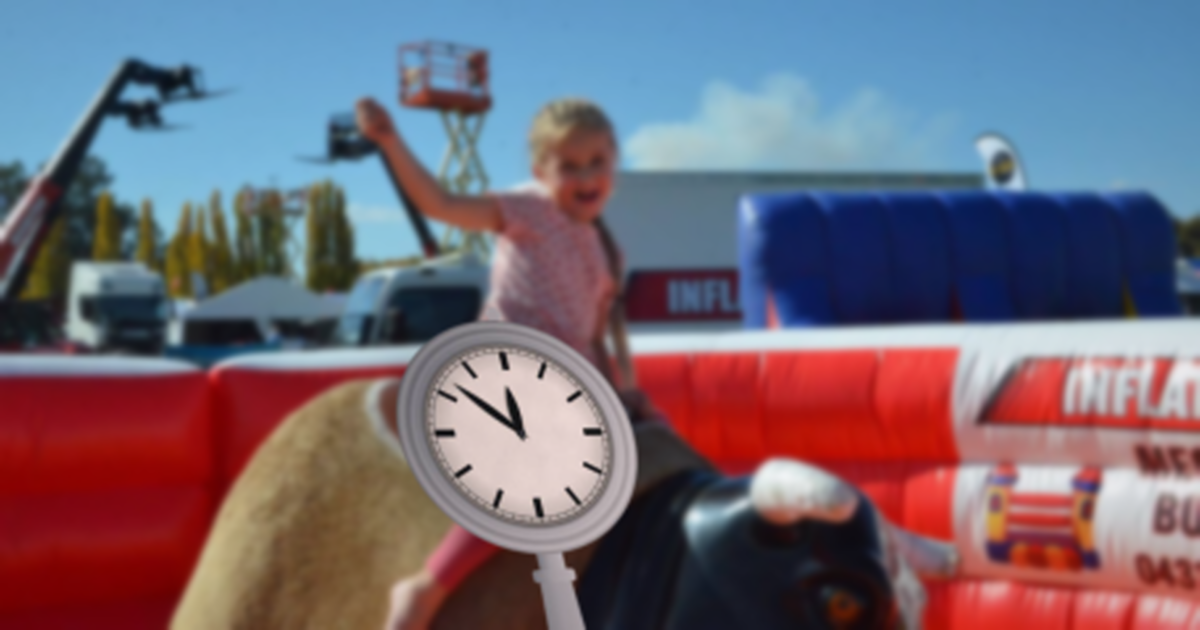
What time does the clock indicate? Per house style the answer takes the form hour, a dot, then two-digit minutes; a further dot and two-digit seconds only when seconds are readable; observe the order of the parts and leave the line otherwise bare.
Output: 11.52
